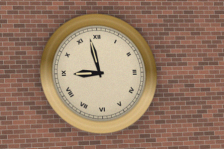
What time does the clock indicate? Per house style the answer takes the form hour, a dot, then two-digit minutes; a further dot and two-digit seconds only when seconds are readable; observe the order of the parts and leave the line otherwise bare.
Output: 8.58
